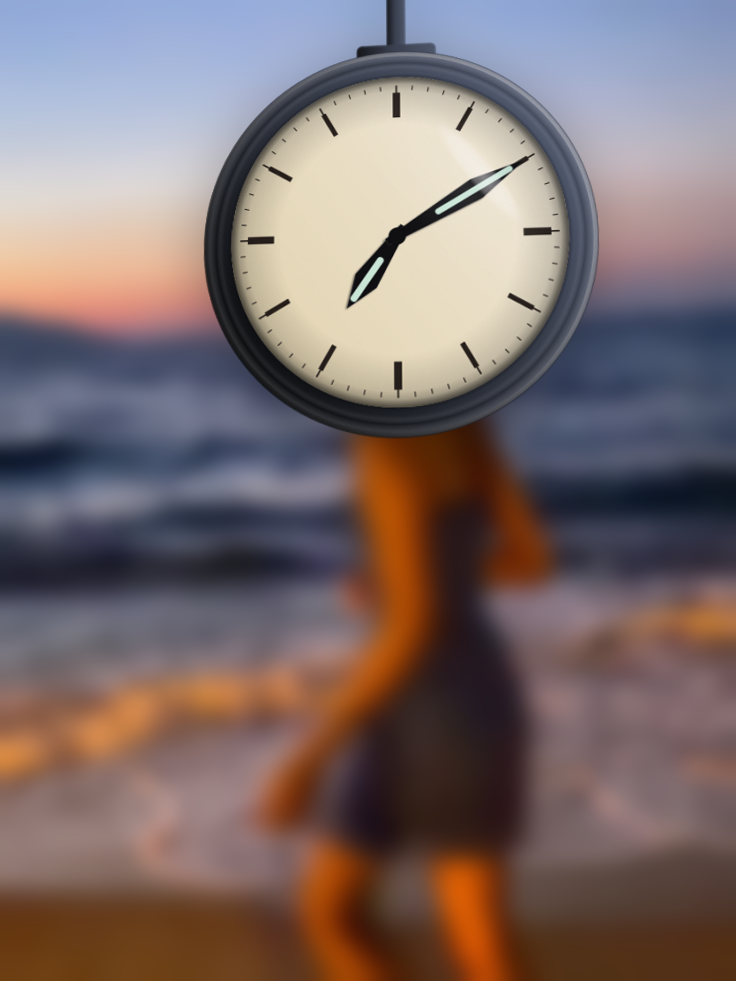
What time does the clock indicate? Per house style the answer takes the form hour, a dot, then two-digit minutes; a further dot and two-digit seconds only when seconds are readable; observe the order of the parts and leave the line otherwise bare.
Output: 7.10
